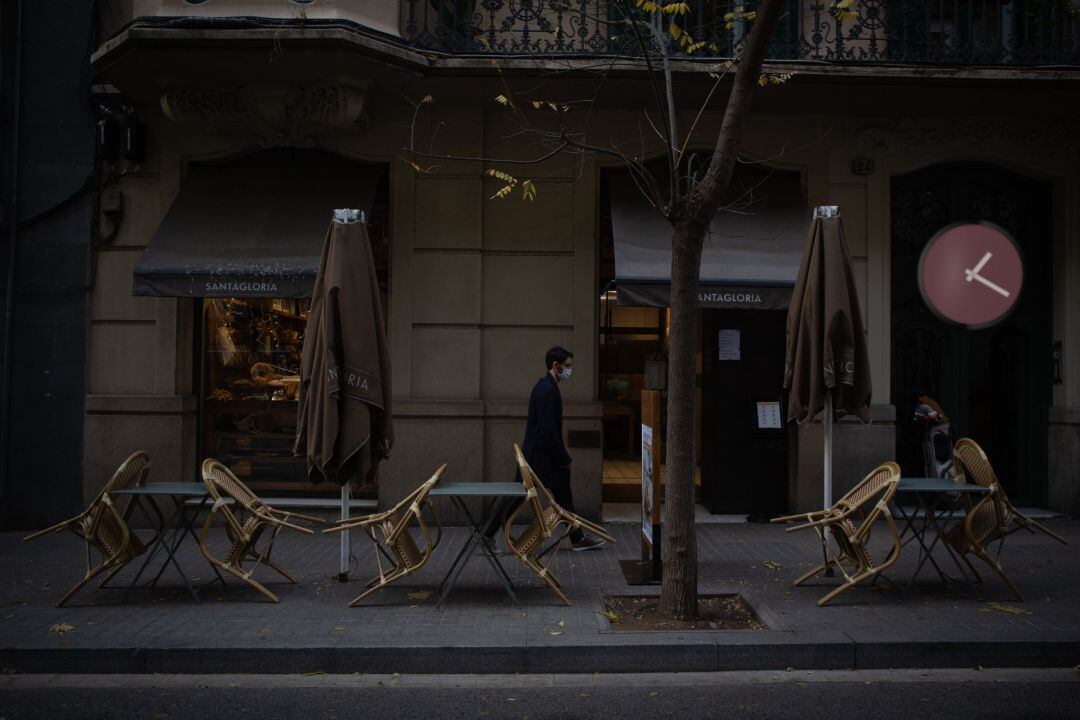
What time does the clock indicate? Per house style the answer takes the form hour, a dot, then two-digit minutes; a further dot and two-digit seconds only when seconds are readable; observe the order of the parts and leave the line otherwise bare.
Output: 1.20
